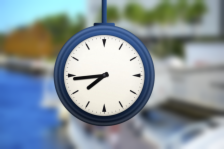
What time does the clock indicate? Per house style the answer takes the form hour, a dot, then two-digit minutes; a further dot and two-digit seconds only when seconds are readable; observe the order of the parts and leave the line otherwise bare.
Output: 7.44
